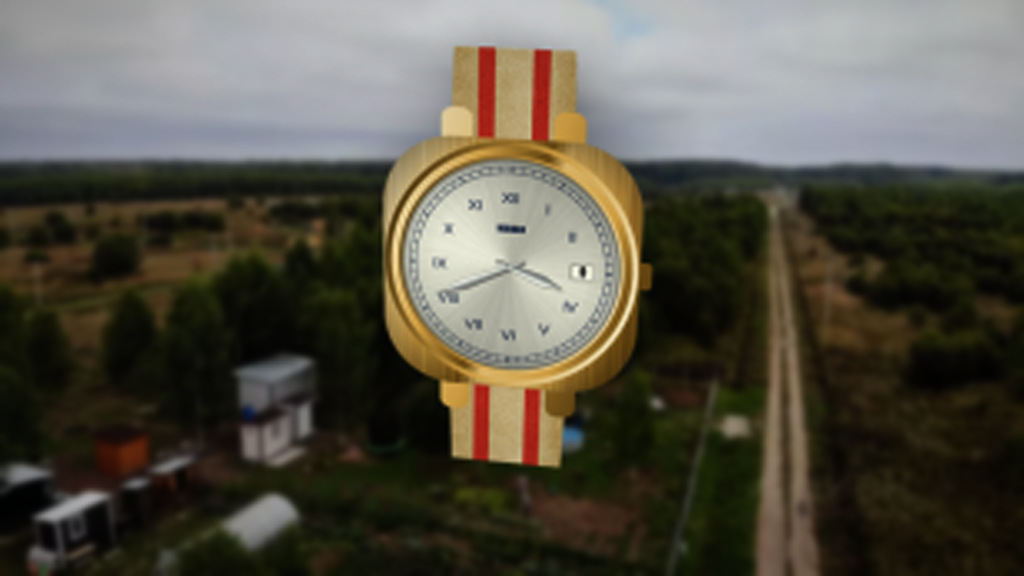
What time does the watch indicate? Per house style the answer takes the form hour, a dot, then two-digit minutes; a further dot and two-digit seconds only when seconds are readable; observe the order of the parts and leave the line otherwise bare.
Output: 3.41
